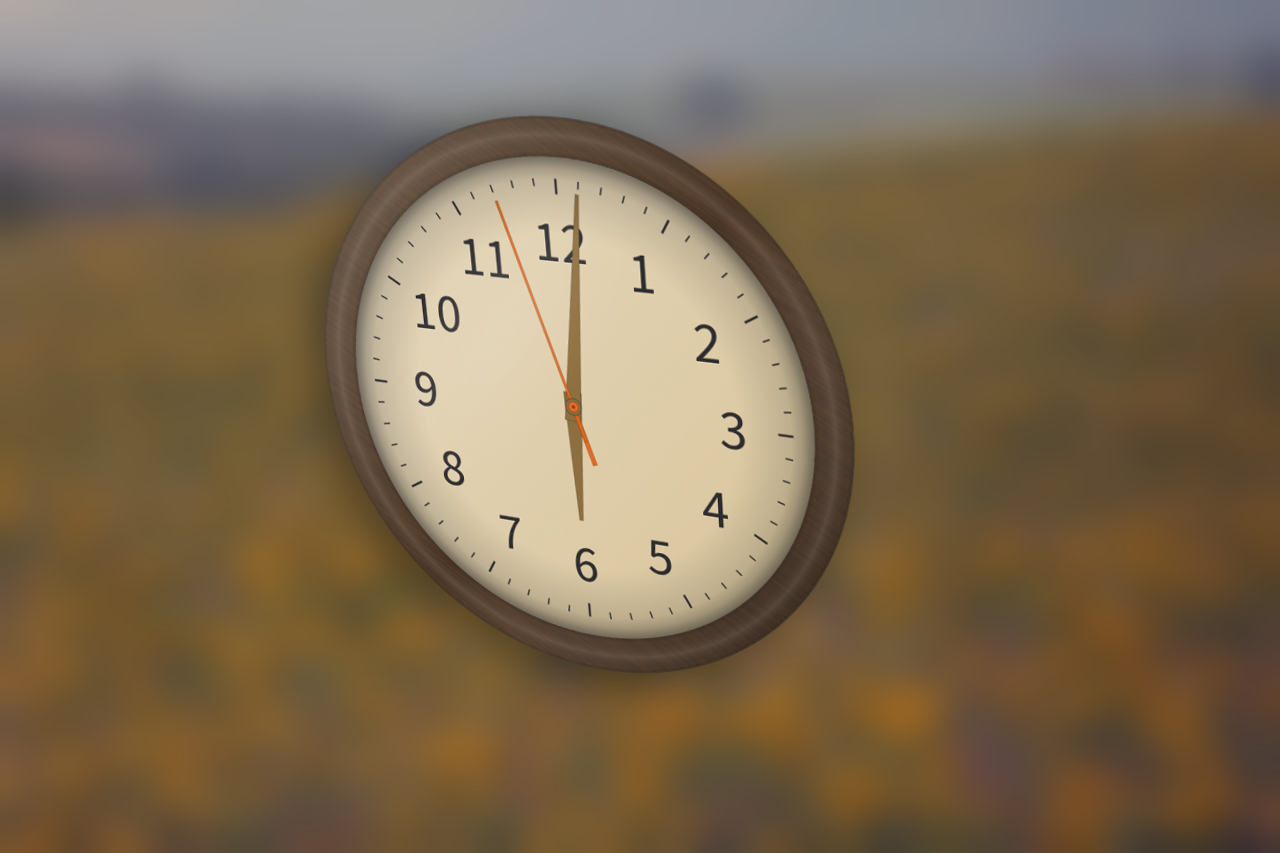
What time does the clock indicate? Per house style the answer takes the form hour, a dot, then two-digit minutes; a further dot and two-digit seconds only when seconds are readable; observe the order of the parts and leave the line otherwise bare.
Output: 6.00.57
